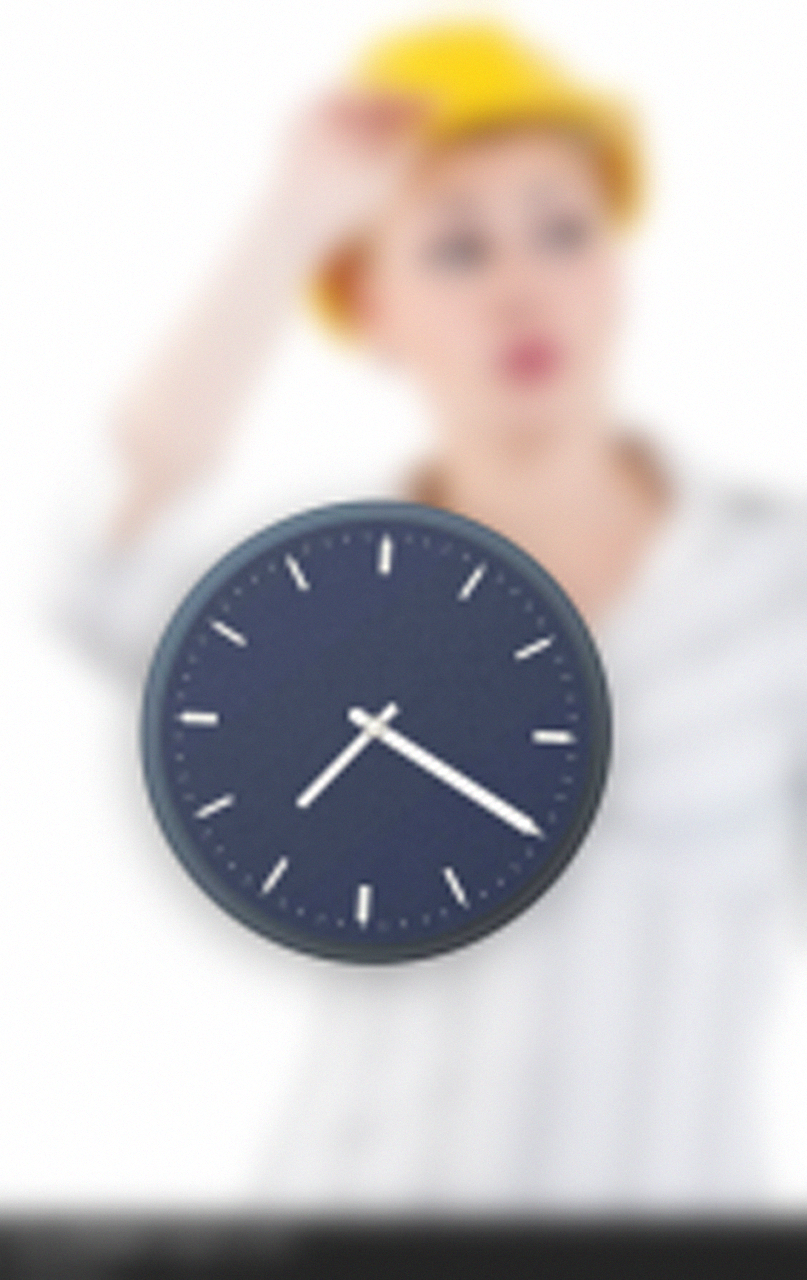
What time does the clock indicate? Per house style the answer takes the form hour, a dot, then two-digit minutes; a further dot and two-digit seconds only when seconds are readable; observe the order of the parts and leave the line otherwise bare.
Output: 7.20
